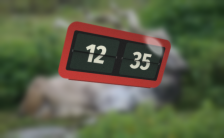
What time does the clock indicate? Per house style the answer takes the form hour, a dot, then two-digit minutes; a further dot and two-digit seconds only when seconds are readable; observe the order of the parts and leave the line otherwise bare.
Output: 12.35
